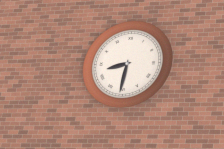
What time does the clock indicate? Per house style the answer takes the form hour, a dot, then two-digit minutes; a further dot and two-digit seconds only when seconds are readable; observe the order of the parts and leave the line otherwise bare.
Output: 8.31
